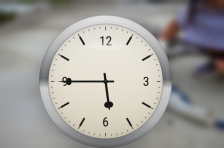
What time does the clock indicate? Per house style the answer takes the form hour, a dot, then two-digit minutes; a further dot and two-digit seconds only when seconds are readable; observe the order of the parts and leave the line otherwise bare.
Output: 5.45
